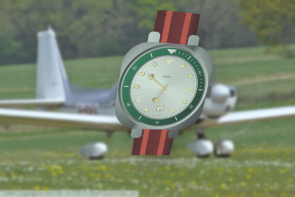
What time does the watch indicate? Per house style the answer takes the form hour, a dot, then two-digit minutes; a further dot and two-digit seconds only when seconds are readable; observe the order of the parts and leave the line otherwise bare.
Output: 6.51
